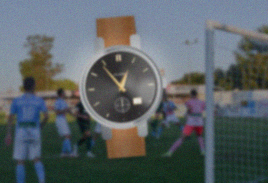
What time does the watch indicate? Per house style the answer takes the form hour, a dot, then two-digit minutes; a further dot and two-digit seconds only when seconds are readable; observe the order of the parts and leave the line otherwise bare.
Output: 12.54
